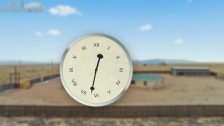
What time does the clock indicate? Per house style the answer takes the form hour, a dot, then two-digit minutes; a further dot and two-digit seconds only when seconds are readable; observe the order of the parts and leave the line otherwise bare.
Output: 12.32
